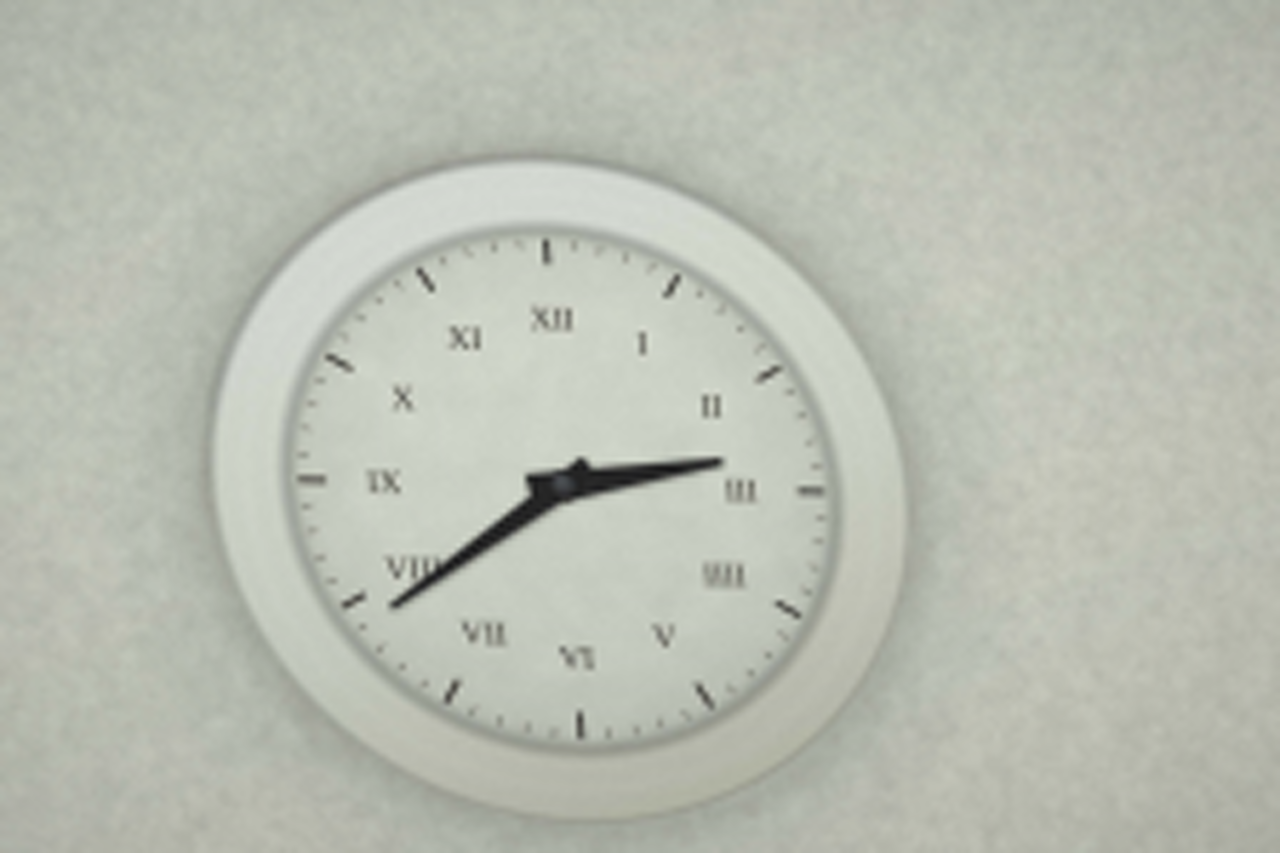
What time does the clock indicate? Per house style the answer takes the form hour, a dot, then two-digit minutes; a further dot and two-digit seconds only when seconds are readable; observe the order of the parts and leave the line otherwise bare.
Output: 2.39
